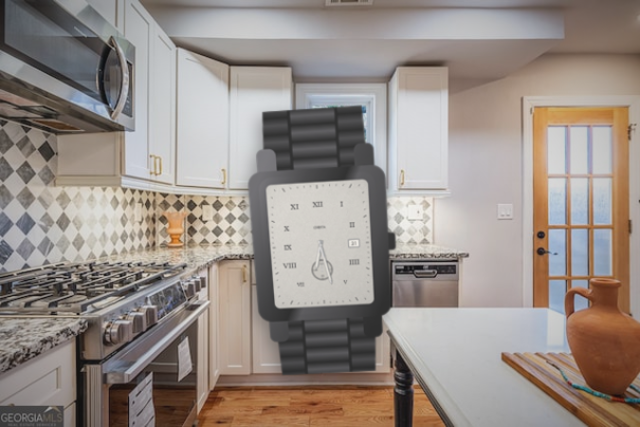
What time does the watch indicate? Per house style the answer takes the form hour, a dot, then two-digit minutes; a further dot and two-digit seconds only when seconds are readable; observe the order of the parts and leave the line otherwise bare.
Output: 6.28
